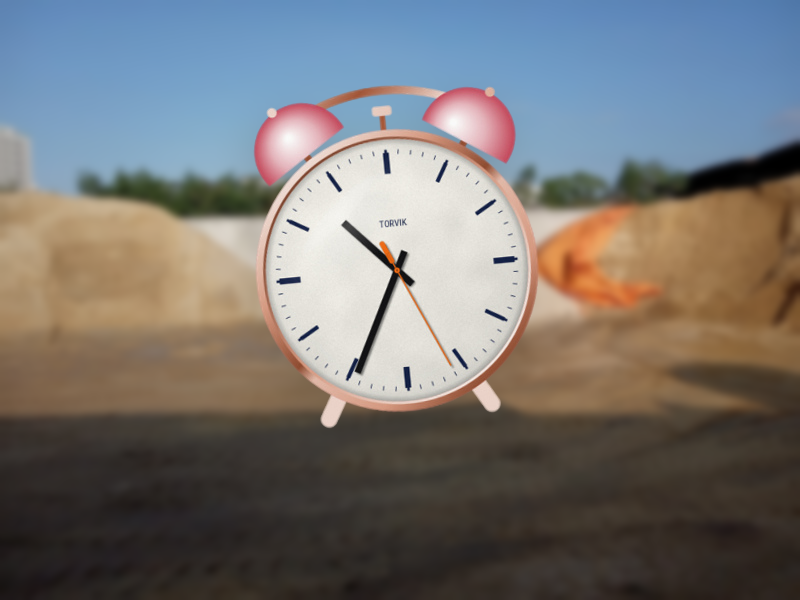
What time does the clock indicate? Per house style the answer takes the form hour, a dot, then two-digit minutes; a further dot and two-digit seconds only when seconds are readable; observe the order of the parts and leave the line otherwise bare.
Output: 10.34.26
